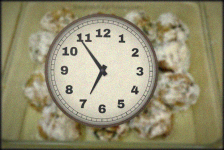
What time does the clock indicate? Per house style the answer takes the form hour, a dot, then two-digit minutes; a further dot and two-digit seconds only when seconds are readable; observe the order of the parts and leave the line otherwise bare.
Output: 6.54
